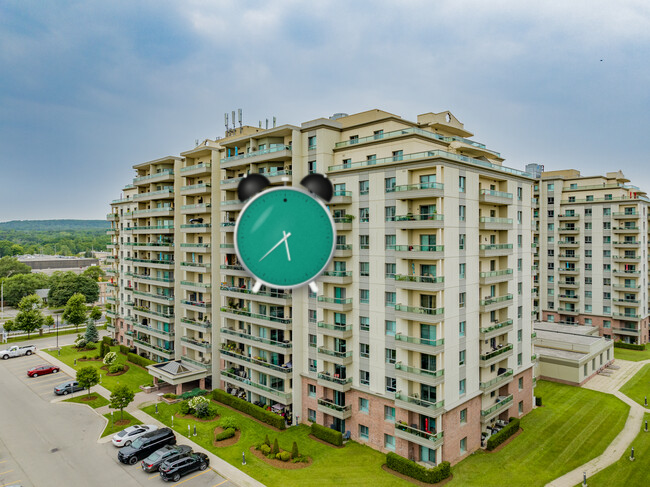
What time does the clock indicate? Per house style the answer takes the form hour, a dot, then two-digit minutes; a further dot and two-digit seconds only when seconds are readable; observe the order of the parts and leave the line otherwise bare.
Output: 5.38
